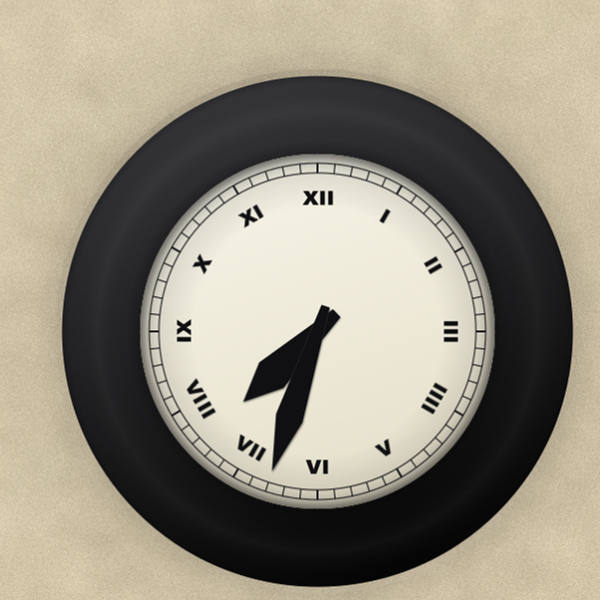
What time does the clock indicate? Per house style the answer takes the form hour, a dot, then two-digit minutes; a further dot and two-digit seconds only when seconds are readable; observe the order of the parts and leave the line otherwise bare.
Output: 7.33
